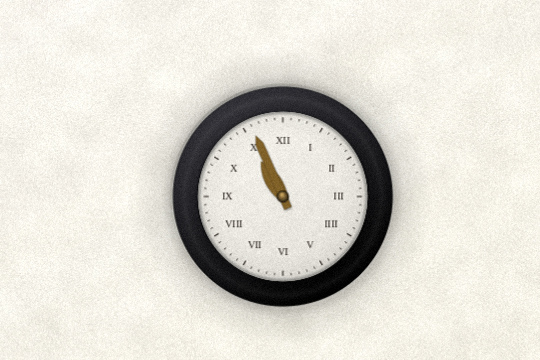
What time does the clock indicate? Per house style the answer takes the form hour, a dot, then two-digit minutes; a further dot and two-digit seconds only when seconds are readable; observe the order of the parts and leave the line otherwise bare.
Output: 10.56
